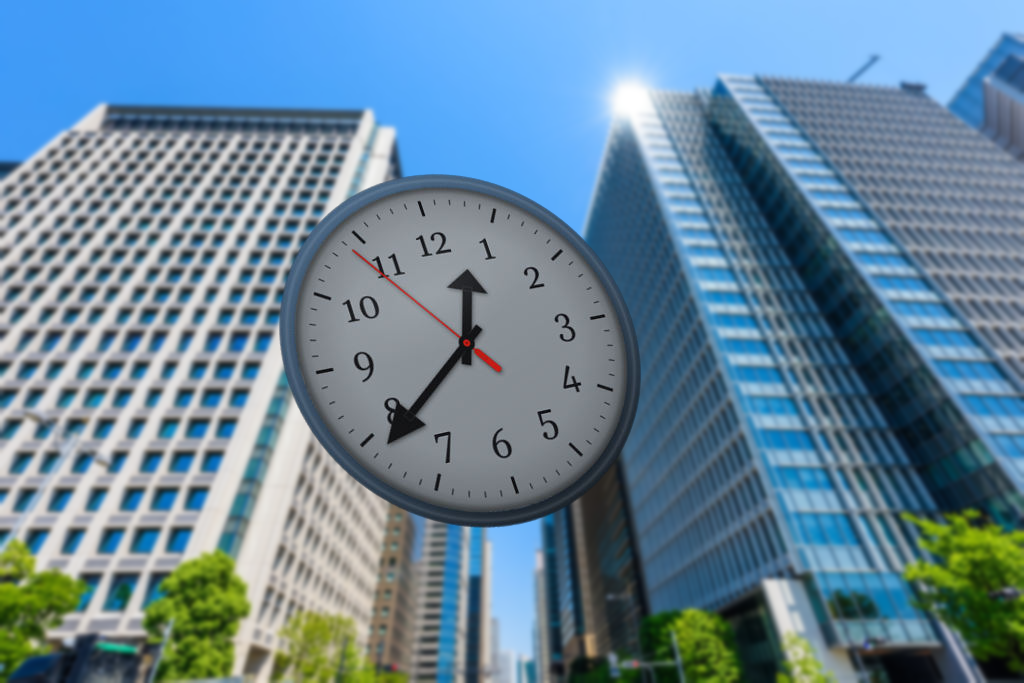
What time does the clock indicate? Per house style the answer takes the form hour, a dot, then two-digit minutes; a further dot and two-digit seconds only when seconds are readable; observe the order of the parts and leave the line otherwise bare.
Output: 12.38.54
